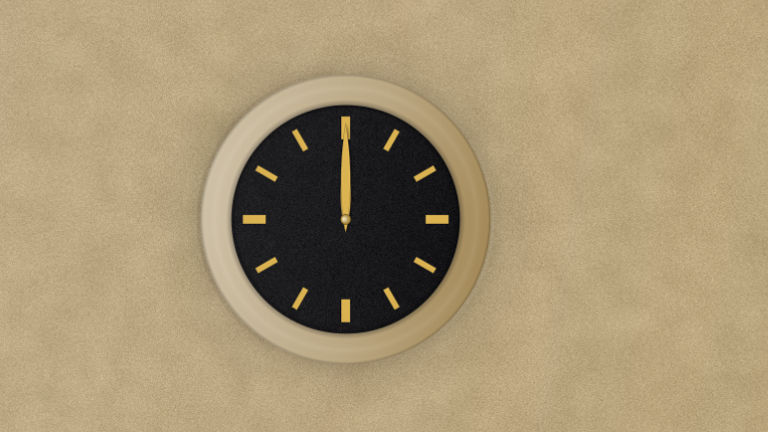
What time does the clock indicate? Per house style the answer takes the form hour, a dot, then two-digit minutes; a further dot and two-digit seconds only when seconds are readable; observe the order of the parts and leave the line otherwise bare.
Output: 12.00
